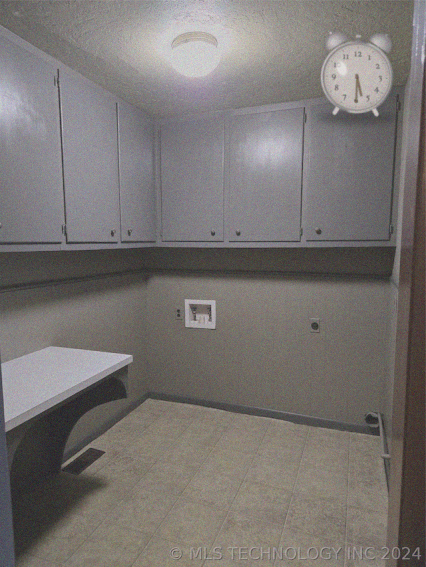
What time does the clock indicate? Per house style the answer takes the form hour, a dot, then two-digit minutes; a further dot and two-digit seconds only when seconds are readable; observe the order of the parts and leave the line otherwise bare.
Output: 5.30
